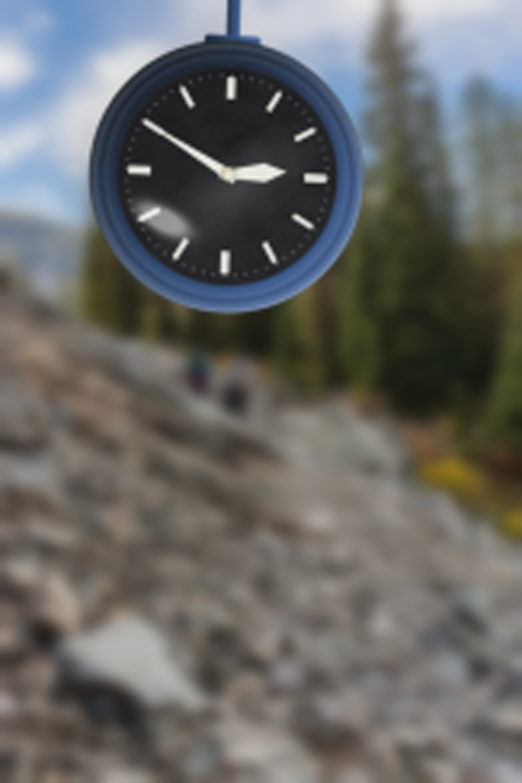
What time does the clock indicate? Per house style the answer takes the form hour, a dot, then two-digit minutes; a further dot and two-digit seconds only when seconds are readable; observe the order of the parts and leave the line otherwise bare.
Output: 2.50
